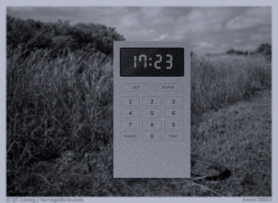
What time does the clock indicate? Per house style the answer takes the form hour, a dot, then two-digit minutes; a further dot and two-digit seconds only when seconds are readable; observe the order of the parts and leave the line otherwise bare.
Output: 17.23
